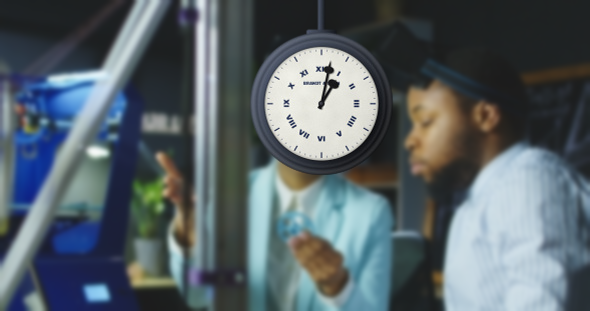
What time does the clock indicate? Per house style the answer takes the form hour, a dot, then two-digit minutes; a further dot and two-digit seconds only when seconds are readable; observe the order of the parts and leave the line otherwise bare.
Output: 1.02
